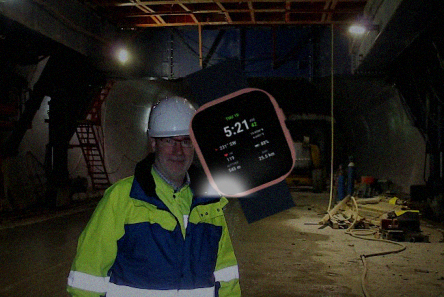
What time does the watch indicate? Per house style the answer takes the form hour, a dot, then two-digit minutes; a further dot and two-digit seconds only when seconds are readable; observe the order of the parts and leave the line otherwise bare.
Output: 5.21
